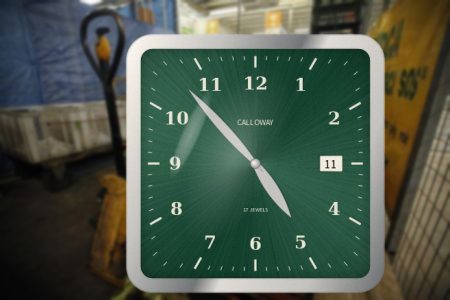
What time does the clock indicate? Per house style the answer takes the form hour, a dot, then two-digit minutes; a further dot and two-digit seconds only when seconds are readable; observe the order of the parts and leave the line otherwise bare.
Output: 4.53
